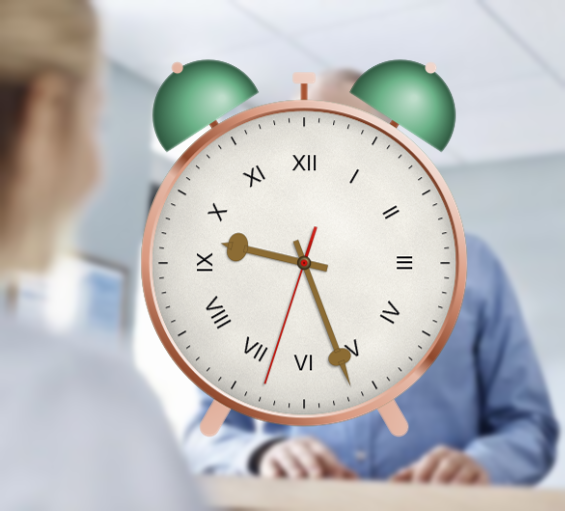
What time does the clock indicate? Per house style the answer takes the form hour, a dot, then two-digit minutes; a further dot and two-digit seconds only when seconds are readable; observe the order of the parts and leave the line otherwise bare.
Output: 9.26.33
